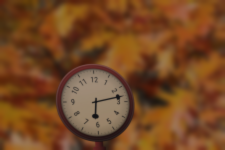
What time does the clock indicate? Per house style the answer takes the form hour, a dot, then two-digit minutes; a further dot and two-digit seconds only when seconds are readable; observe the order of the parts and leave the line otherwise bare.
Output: 6.13
